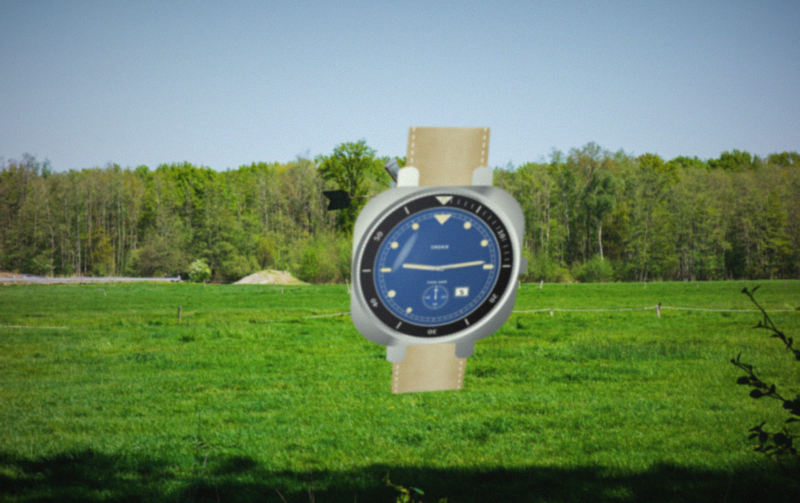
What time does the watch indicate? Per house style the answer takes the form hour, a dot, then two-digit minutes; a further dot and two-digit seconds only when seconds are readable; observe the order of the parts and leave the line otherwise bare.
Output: 9.14
